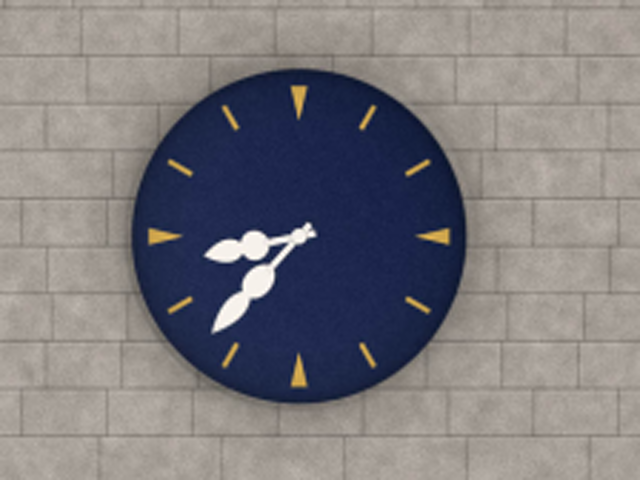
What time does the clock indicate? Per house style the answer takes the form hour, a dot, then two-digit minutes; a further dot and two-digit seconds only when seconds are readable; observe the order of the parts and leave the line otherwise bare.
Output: 8.37
